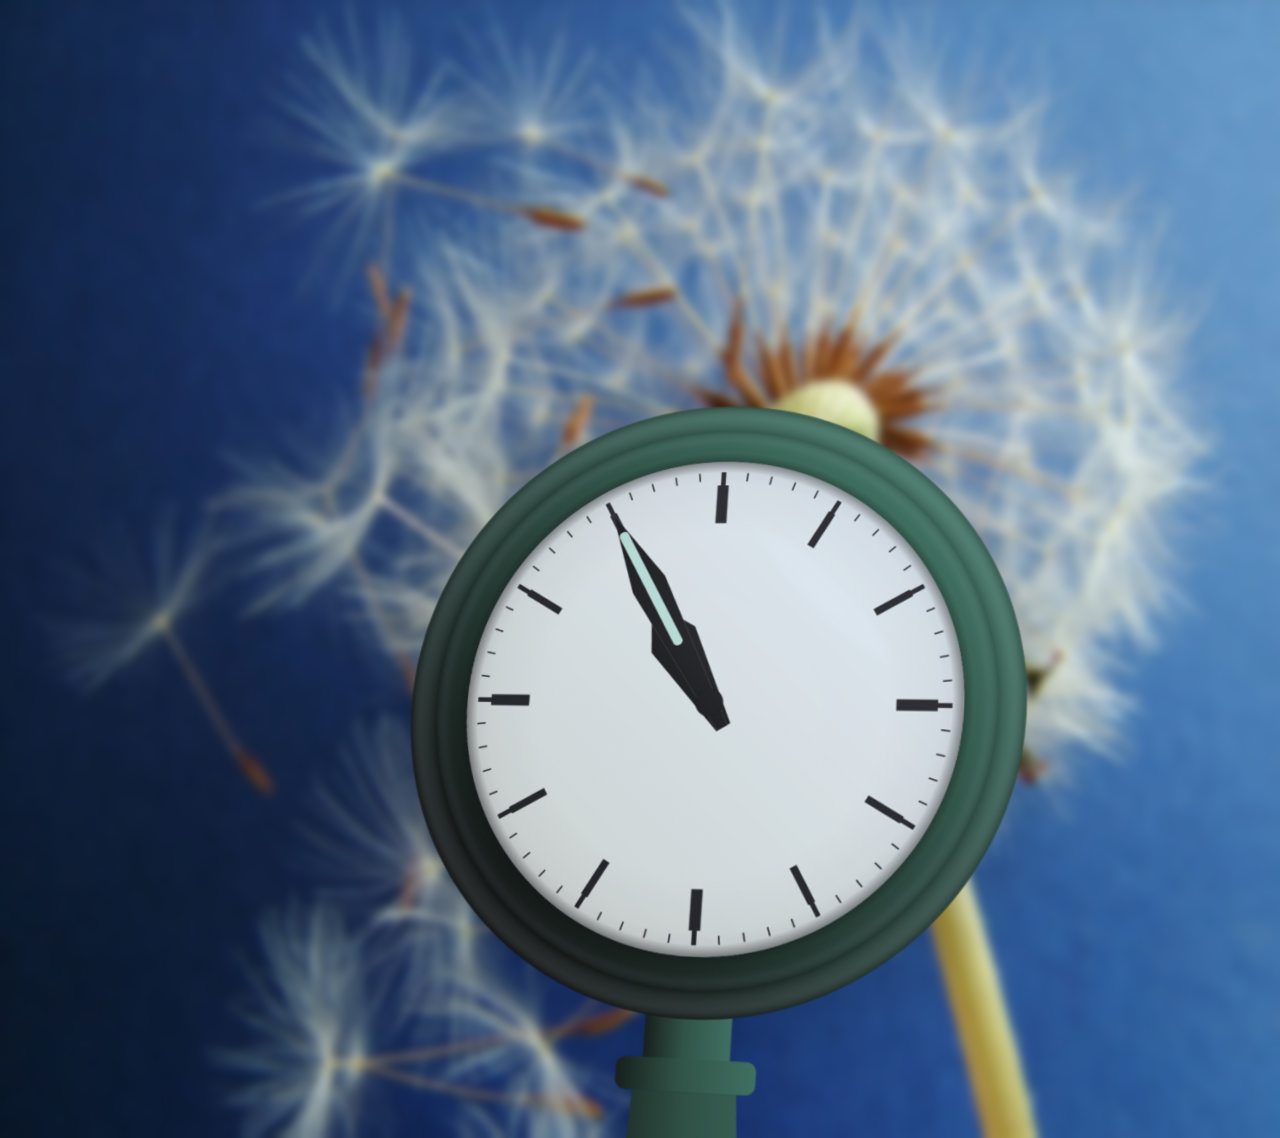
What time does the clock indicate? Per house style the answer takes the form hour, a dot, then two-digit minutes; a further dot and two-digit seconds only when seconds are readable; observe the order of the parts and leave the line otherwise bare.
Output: 10.55
